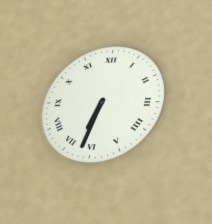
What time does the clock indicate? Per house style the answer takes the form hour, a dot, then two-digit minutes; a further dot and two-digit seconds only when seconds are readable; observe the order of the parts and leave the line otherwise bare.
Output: 6.32
